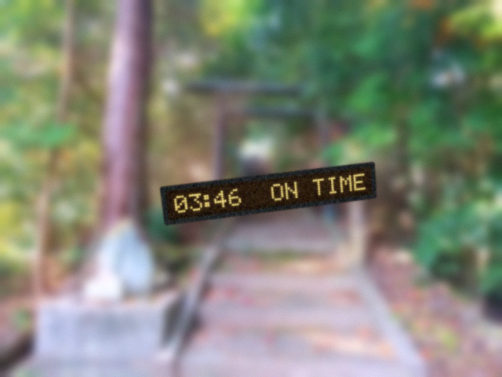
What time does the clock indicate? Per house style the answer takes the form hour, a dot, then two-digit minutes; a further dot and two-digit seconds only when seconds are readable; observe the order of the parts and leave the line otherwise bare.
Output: 3.46
